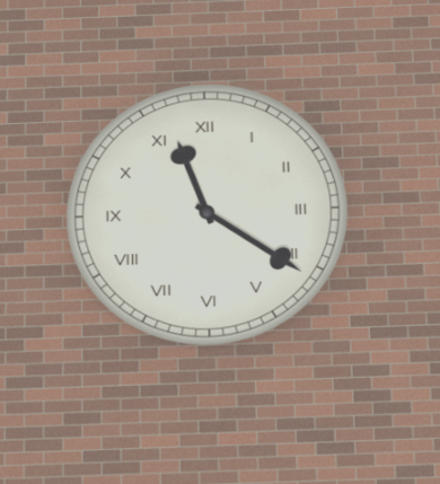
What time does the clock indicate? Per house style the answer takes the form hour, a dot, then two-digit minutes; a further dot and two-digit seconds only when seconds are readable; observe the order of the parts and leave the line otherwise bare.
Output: 11.21
